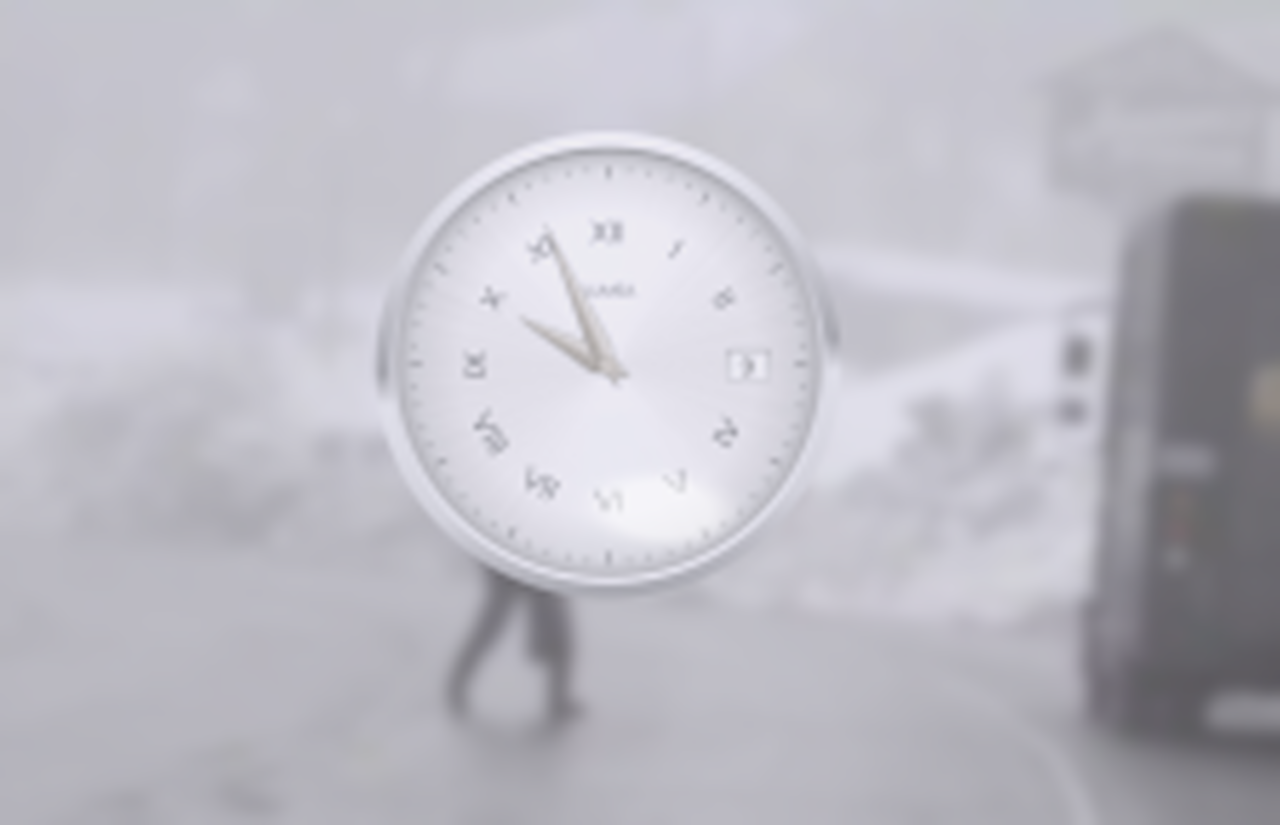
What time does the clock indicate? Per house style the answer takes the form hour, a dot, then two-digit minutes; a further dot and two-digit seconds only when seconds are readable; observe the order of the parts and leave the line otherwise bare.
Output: 9.56
